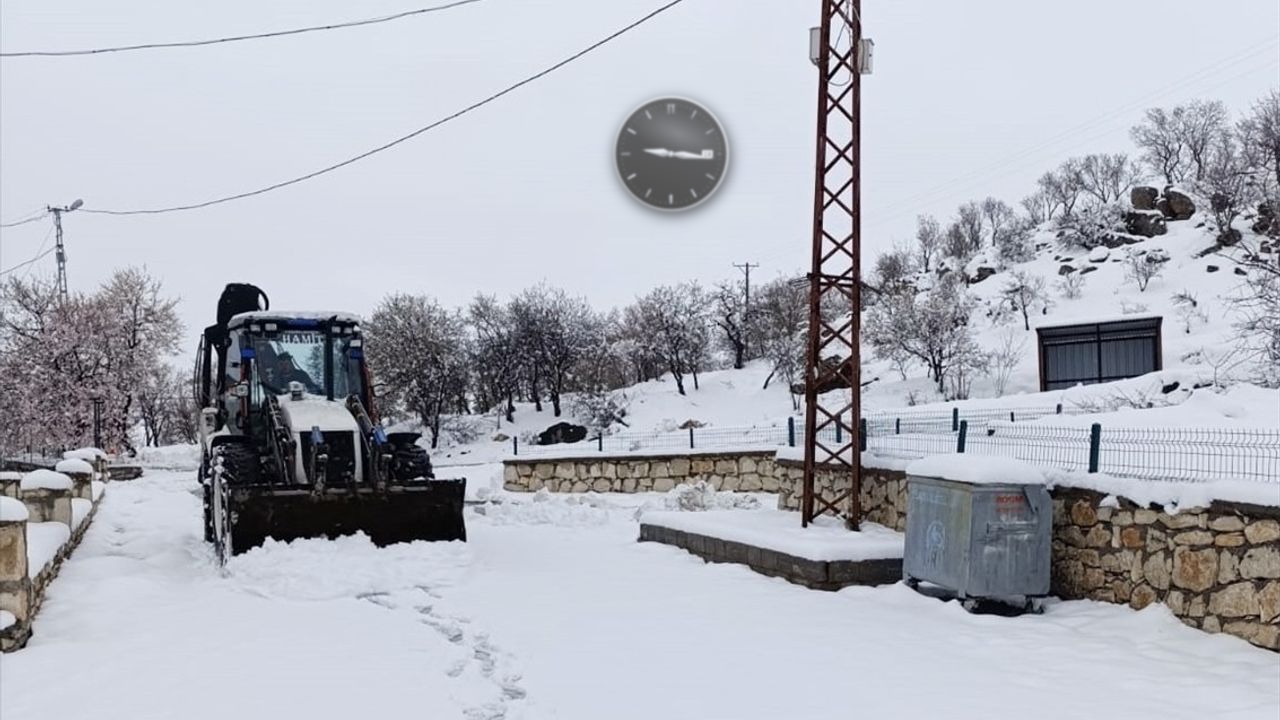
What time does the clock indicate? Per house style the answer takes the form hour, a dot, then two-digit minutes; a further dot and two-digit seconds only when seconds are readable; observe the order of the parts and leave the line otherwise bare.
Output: 9.16
